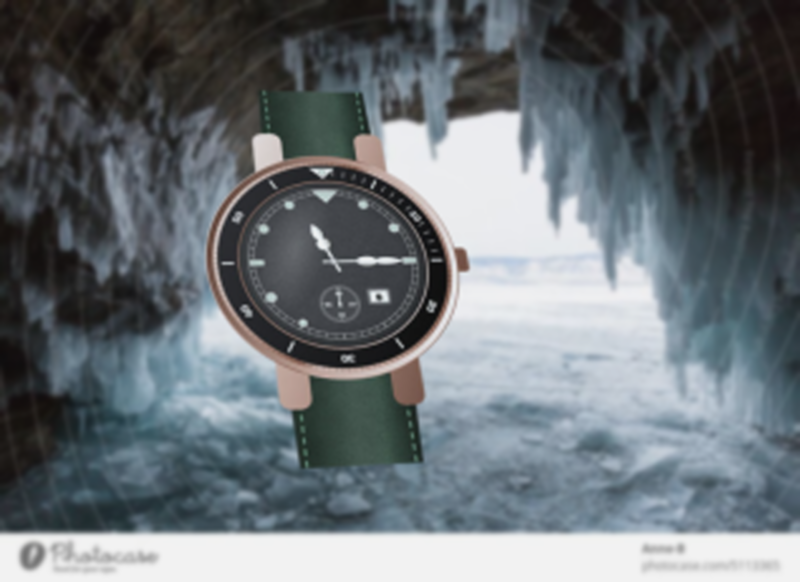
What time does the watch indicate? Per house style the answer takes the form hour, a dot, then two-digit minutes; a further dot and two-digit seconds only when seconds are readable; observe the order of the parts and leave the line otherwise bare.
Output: 11.15
